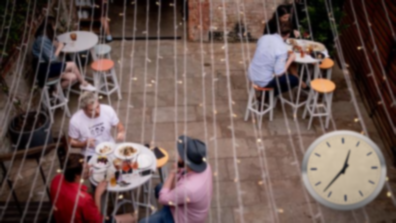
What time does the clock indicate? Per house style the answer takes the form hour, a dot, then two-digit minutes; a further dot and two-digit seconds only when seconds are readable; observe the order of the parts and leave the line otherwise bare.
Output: 12.37
